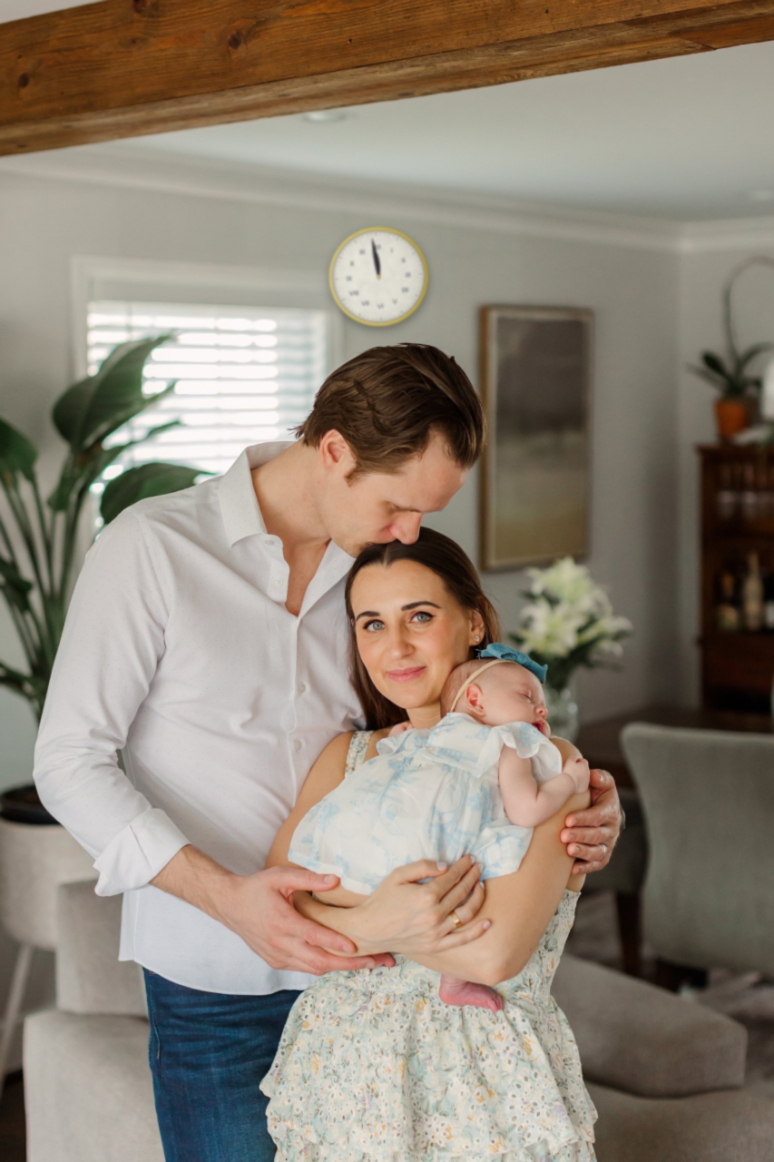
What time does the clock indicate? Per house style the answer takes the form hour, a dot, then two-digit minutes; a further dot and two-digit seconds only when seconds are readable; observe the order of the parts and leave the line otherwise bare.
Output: 11.59
